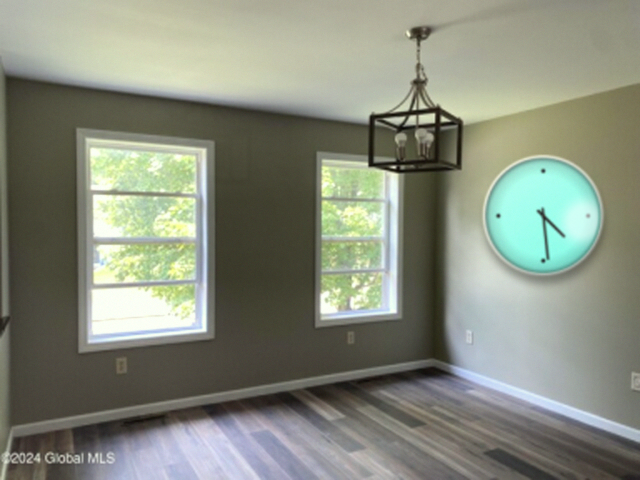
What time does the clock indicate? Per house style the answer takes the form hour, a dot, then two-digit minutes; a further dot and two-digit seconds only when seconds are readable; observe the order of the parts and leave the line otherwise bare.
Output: 4.29
